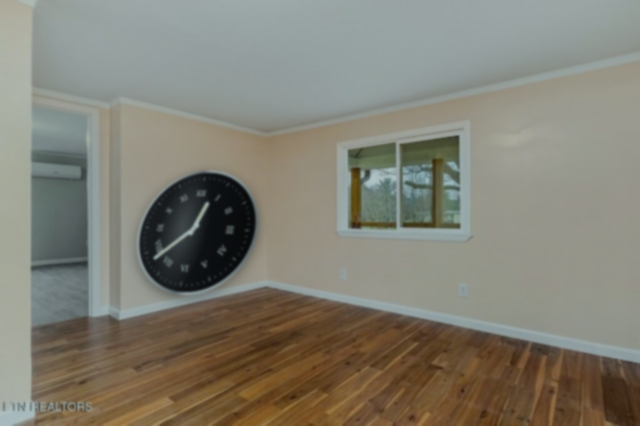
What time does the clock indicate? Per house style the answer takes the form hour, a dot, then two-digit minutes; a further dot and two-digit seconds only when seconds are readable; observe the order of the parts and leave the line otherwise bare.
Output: 12.38
